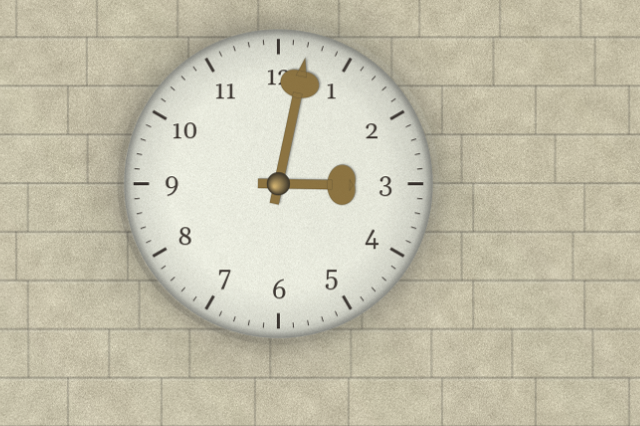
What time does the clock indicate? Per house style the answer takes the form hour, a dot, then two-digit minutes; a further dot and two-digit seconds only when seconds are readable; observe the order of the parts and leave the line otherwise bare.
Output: 3.02
